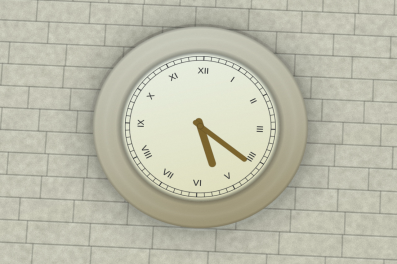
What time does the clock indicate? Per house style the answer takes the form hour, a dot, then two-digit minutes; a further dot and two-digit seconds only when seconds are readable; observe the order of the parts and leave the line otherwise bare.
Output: 5.21
